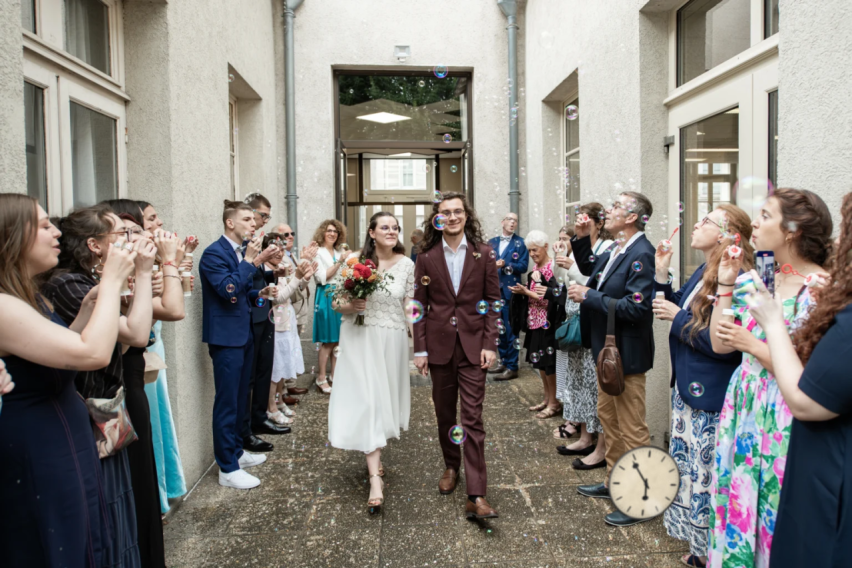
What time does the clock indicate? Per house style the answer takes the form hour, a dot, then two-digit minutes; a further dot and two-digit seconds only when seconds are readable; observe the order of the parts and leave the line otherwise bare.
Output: 5.54
